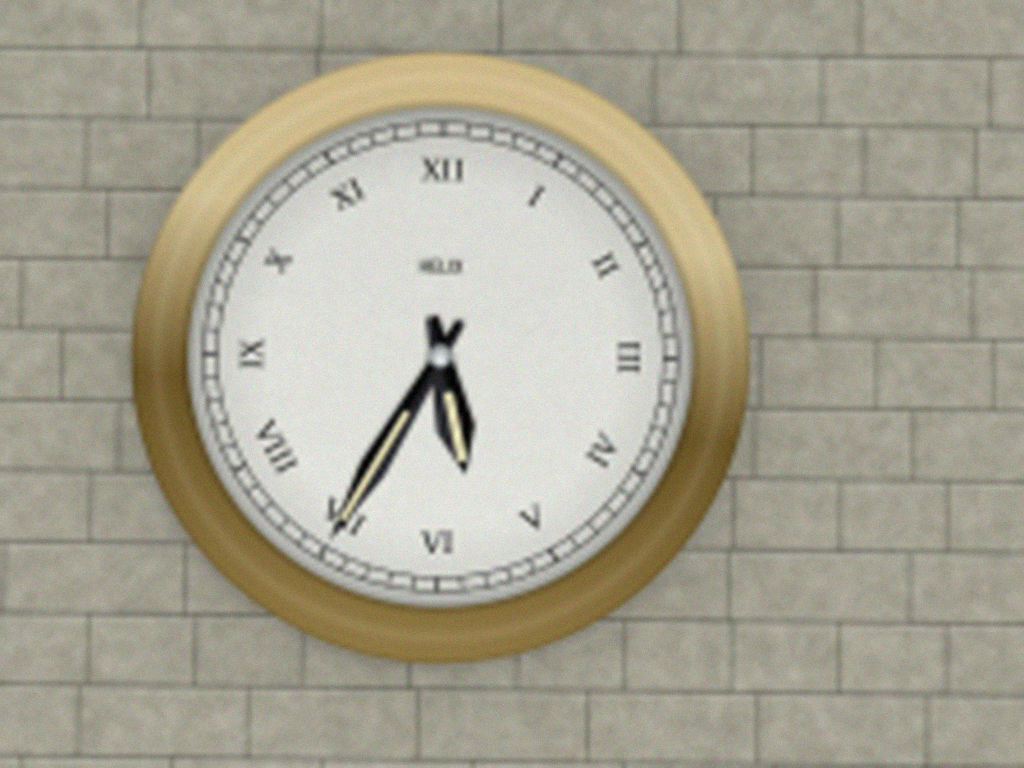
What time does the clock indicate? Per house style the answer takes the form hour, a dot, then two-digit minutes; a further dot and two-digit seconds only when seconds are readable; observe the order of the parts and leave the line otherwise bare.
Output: 5.35
